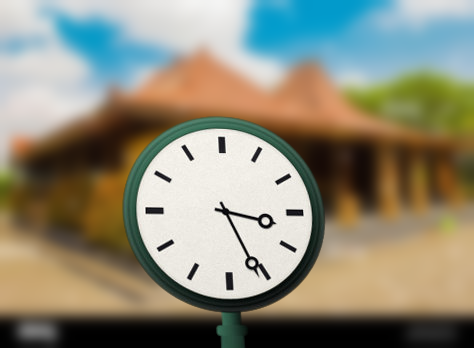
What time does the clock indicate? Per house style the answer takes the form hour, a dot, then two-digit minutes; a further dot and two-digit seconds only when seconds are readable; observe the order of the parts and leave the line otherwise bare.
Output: 3.26
